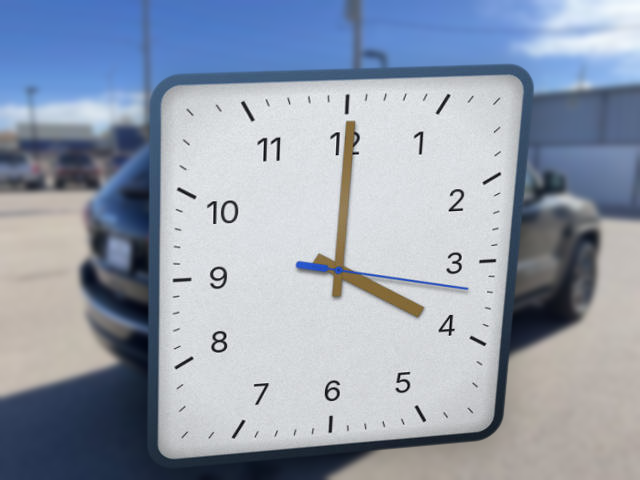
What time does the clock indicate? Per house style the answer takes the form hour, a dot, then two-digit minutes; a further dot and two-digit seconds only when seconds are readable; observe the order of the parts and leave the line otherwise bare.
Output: 4.00.17
